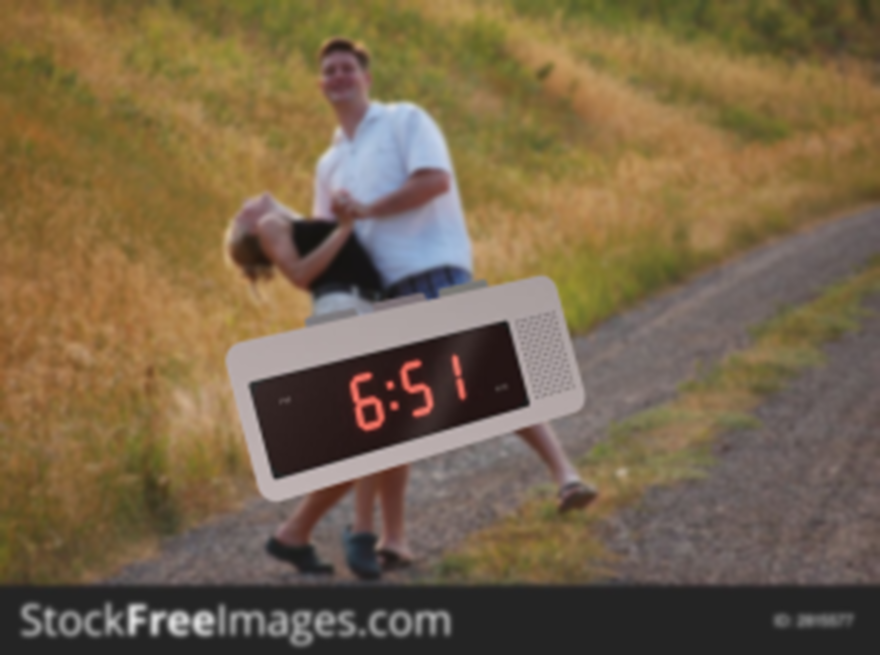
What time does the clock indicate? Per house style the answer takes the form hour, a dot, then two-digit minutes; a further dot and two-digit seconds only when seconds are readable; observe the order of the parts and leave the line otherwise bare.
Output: 6.51
